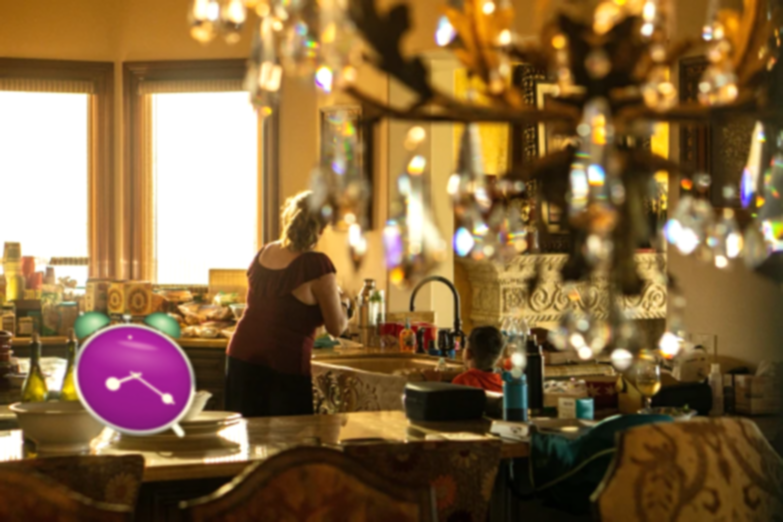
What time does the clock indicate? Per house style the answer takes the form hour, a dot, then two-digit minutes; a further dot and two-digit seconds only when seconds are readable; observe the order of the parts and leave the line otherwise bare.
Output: 8.22
